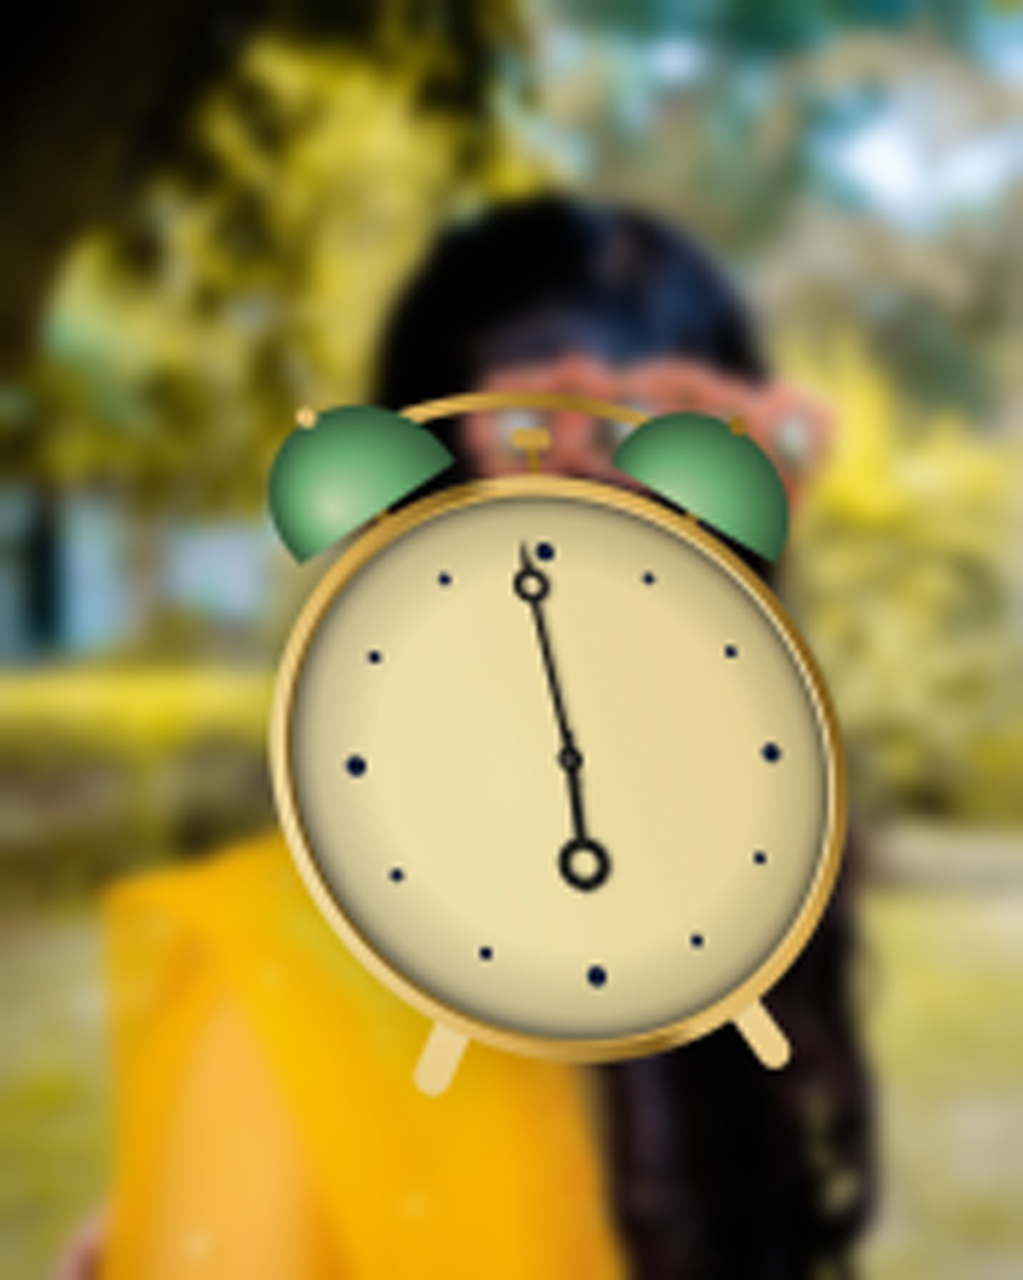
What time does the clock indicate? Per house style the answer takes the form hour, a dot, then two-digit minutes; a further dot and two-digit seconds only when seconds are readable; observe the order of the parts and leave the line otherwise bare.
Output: 5.59
